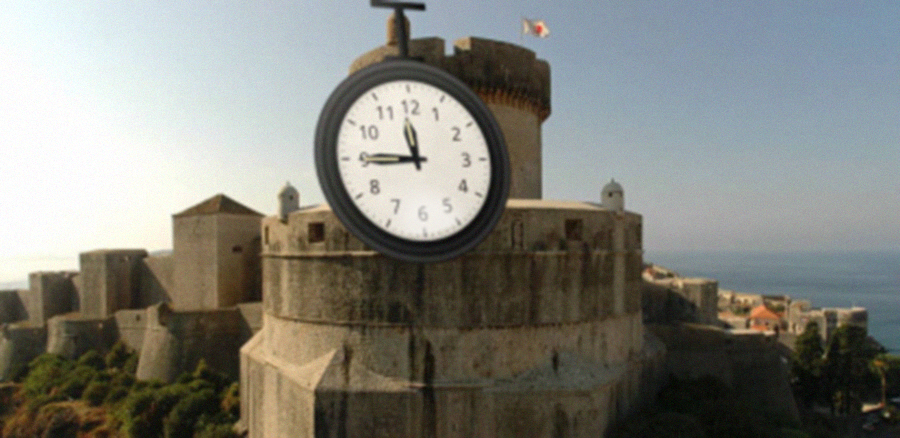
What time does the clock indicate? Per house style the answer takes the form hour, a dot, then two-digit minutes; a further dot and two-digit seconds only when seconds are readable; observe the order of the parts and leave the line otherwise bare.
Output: 11.45
